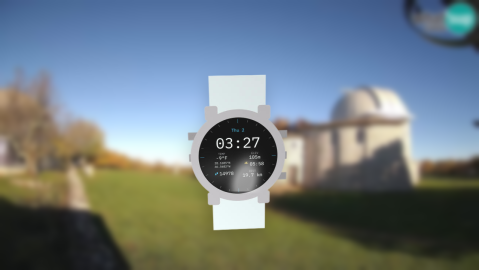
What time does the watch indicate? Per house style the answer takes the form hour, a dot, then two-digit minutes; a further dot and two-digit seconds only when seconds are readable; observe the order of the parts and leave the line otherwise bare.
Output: 3.27
